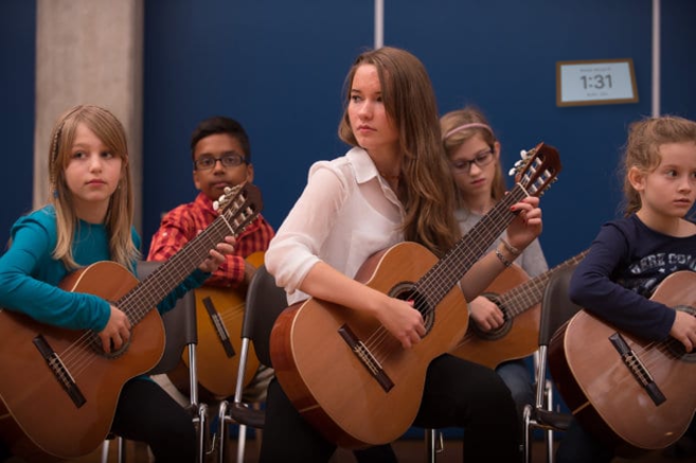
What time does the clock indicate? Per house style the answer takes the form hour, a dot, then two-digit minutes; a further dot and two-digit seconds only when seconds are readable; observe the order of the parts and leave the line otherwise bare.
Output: 1.31
